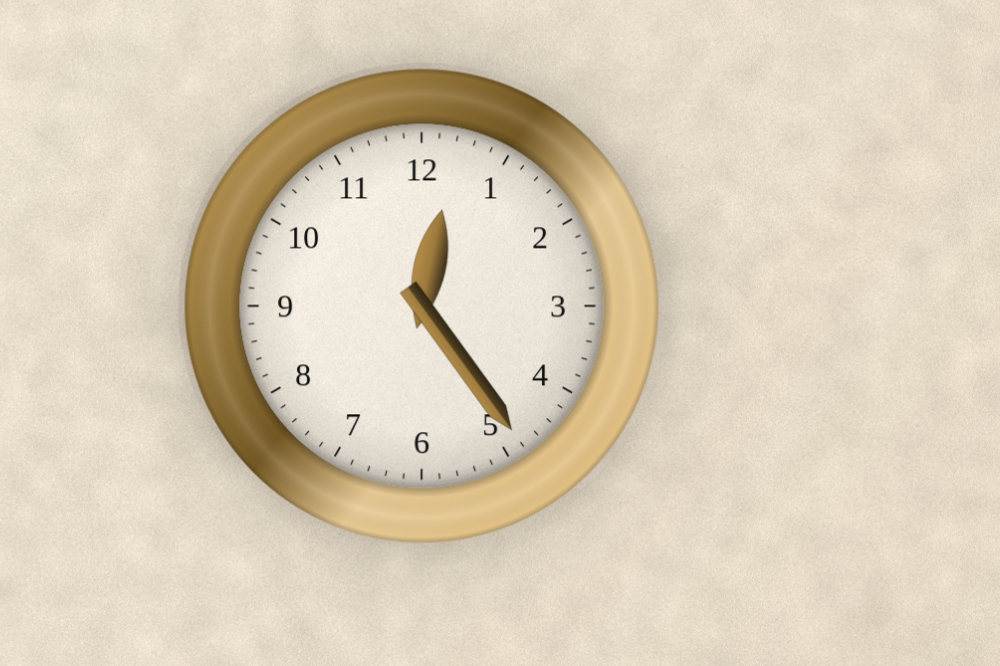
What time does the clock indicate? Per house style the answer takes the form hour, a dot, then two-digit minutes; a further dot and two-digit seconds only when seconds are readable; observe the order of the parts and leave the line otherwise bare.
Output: 12.24
